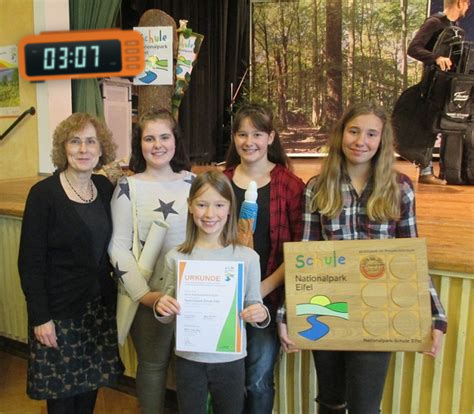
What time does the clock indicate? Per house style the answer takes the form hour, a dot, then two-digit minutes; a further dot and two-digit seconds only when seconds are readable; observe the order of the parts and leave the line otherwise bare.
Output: 3.07
